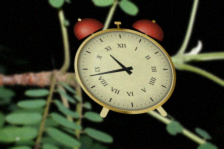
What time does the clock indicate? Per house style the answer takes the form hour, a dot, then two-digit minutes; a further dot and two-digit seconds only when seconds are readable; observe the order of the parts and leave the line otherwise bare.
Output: 10.43
